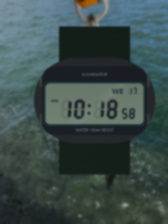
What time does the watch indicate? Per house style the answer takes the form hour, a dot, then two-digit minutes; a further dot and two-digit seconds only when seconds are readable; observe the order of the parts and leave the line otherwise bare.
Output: 10.18.58
